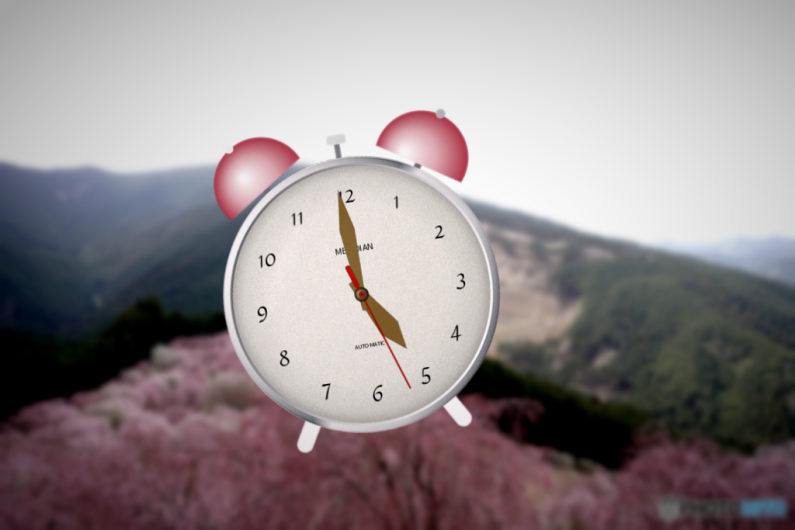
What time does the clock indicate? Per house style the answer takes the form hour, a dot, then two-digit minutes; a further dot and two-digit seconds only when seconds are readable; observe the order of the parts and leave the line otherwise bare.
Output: 4.59.27
